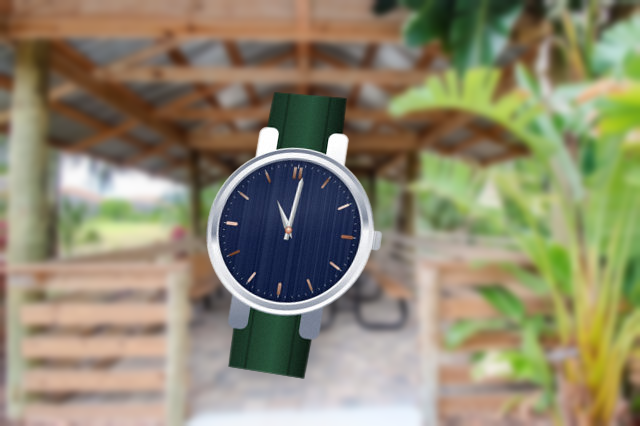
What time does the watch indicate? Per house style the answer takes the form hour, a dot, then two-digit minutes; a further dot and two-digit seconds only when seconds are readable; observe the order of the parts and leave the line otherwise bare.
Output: 11.01
